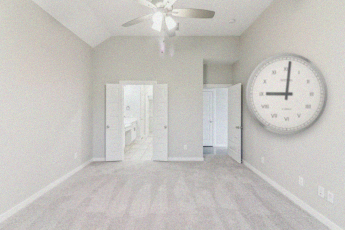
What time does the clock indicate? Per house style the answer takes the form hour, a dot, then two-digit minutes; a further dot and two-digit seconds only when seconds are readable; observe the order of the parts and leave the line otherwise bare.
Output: 9.01
